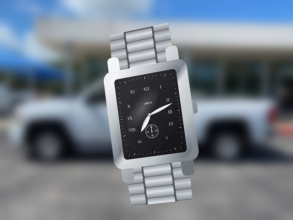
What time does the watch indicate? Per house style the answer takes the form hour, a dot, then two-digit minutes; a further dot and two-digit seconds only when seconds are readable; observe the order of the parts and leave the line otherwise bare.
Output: 7.12
